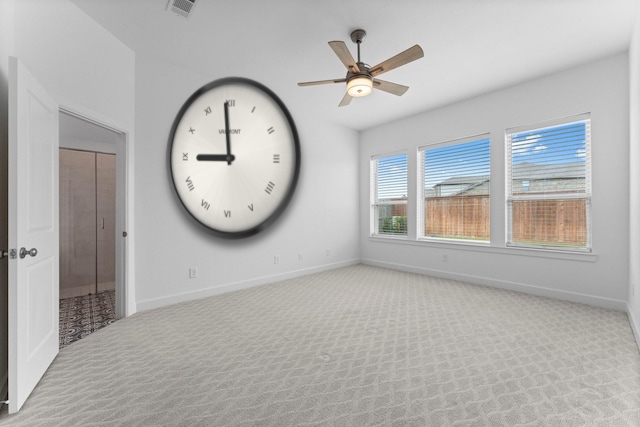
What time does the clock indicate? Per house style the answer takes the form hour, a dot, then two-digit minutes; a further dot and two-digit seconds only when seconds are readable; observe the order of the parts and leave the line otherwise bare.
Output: 8.59
